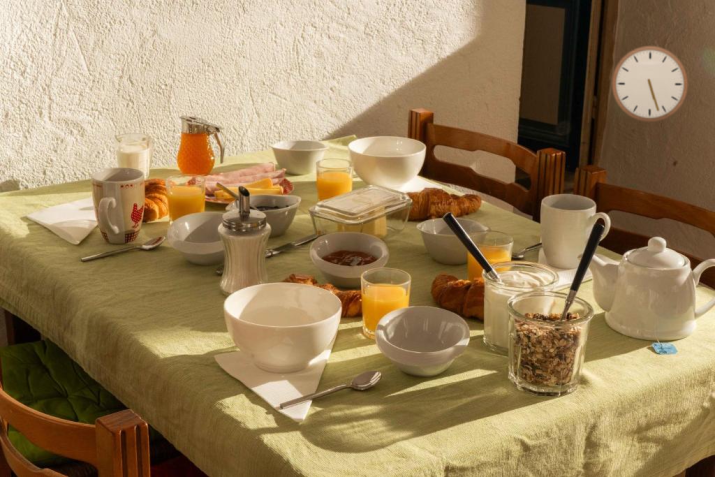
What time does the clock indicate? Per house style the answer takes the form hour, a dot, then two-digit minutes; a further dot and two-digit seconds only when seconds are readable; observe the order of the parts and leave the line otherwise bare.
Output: 5.27
